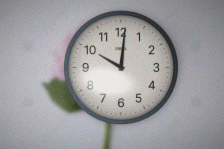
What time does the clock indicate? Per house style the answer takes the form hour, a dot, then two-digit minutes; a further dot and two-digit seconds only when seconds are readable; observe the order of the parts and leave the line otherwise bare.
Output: 10.01
